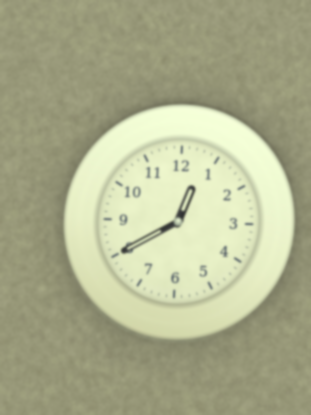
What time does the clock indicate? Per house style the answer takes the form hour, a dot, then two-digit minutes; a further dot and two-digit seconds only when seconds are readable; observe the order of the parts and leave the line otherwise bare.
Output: 12.40
